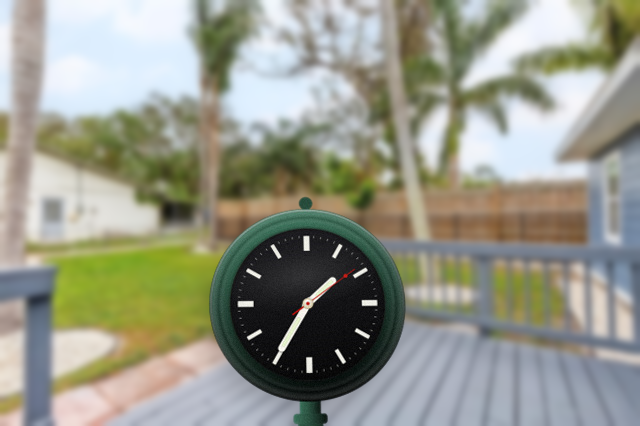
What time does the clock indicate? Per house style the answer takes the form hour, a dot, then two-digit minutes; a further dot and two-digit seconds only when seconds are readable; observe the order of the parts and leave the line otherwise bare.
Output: 1.35.09
